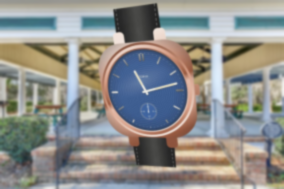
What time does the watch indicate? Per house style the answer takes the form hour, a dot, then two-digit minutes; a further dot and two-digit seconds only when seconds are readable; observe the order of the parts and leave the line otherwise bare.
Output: 11.13
